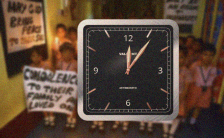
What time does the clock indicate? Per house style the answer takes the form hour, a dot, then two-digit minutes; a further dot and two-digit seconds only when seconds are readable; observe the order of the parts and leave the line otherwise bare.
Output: 12.06
